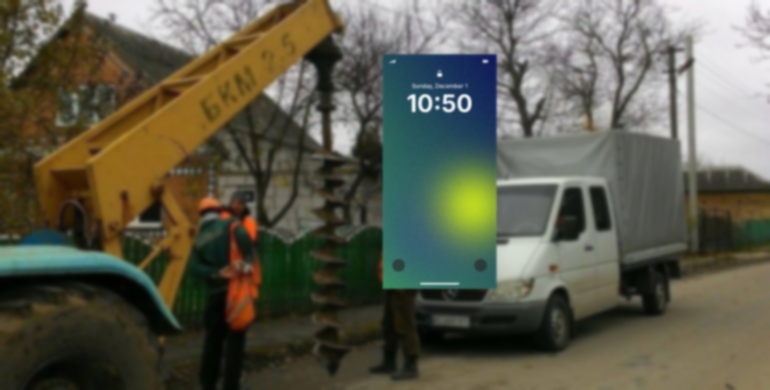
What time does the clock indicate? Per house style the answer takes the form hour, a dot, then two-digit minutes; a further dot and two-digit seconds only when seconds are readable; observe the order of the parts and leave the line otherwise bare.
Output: 10.50
